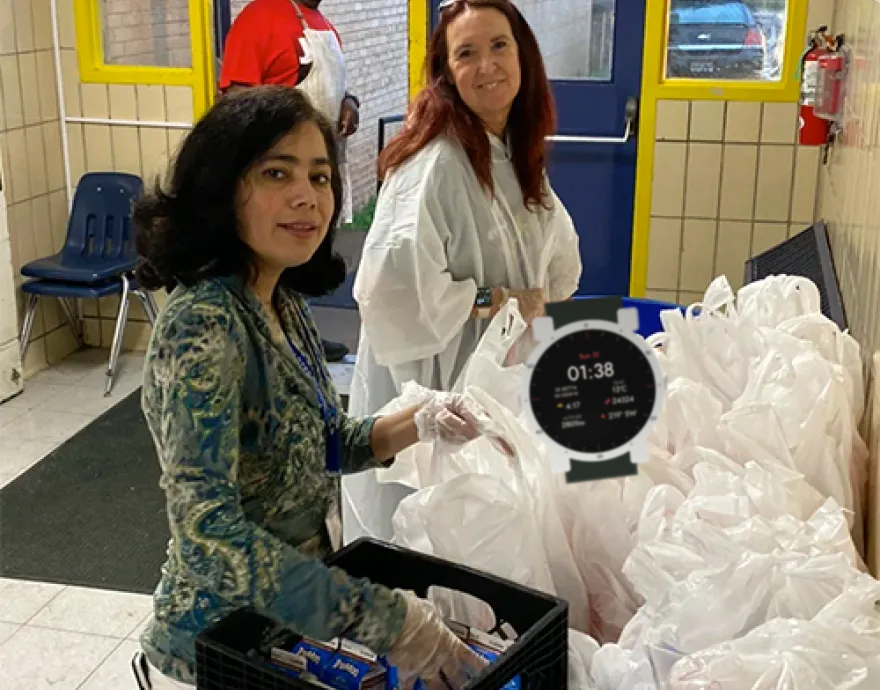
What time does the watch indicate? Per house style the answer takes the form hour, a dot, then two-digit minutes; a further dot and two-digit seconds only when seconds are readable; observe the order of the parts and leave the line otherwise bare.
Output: 1.38
